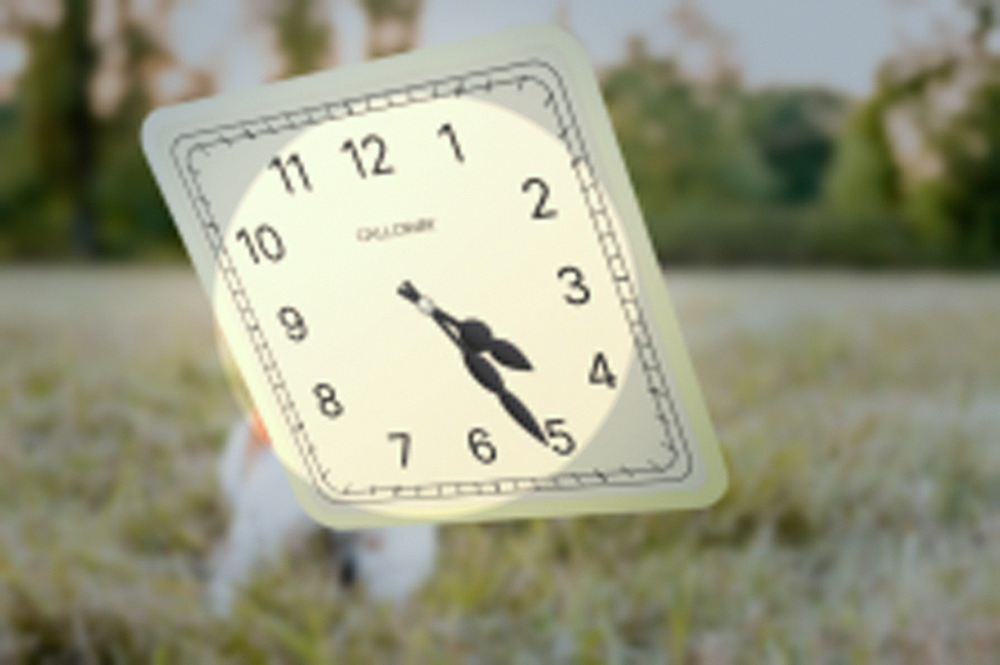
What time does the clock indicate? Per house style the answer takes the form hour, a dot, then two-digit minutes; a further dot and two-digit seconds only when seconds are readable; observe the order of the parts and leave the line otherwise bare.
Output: 4.26
